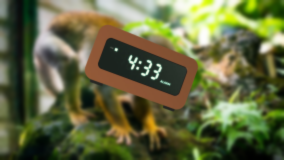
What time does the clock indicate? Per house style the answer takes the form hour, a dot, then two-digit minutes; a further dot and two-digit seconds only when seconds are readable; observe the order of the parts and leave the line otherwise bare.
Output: 4.33
